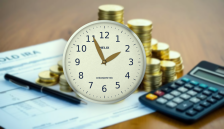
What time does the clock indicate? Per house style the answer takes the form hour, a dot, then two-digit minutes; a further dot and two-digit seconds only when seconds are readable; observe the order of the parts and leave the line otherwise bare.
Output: 1.56
